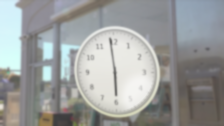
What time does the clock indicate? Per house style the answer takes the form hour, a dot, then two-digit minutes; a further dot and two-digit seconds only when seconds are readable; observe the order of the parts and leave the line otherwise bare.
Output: 5.59
